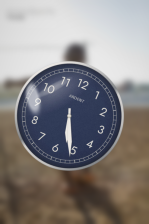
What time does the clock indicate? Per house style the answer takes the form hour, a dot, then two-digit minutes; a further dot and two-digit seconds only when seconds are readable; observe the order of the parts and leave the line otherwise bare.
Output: 5.26
